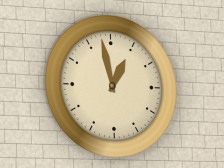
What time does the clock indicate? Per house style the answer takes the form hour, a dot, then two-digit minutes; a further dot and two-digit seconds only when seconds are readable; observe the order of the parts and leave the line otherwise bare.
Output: 12.58
